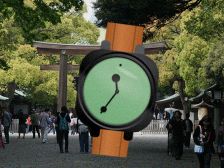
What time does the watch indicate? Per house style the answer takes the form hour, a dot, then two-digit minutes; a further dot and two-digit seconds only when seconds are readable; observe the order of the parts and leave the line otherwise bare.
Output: 11.35
